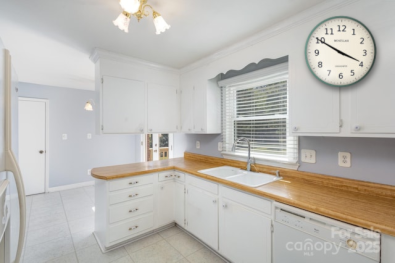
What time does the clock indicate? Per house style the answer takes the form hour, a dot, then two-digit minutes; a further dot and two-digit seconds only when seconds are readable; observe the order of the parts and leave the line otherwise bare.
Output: 3.50
